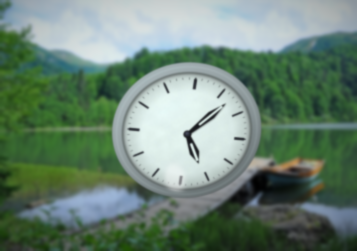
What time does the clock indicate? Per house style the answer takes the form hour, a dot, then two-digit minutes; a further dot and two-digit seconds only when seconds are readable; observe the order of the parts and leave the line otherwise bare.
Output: 5.07
